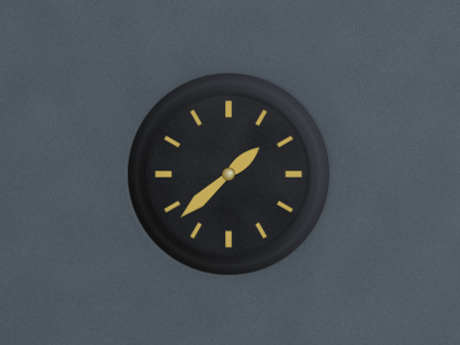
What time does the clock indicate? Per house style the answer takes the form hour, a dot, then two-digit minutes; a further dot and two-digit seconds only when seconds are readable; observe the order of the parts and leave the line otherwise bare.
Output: 1.38
